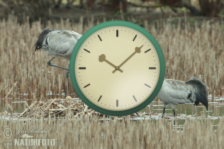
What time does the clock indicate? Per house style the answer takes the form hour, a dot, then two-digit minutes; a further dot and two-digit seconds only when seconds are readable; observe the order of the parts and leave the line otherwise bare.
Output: 10.08
